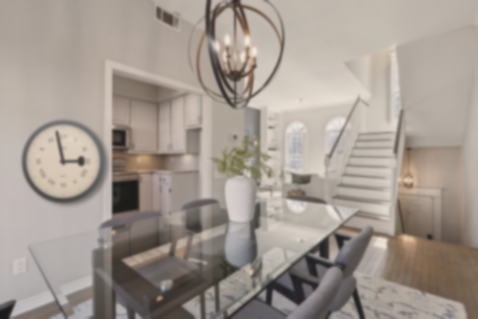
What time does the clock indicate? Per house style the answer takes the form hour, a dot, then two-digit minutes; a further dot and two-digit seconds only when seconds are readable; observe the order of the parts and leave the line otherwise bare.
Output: 2.58
